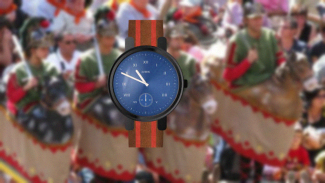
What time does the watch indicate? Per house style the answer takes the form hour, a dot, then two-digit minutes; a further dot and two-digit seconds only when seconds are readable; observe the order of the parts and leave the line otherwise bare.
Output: 10.49
